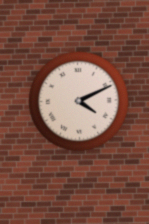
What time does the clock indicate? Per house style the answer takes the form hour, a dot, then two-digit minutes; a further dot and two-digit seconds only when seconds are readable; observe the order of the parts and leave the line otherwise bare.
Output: 4.11
